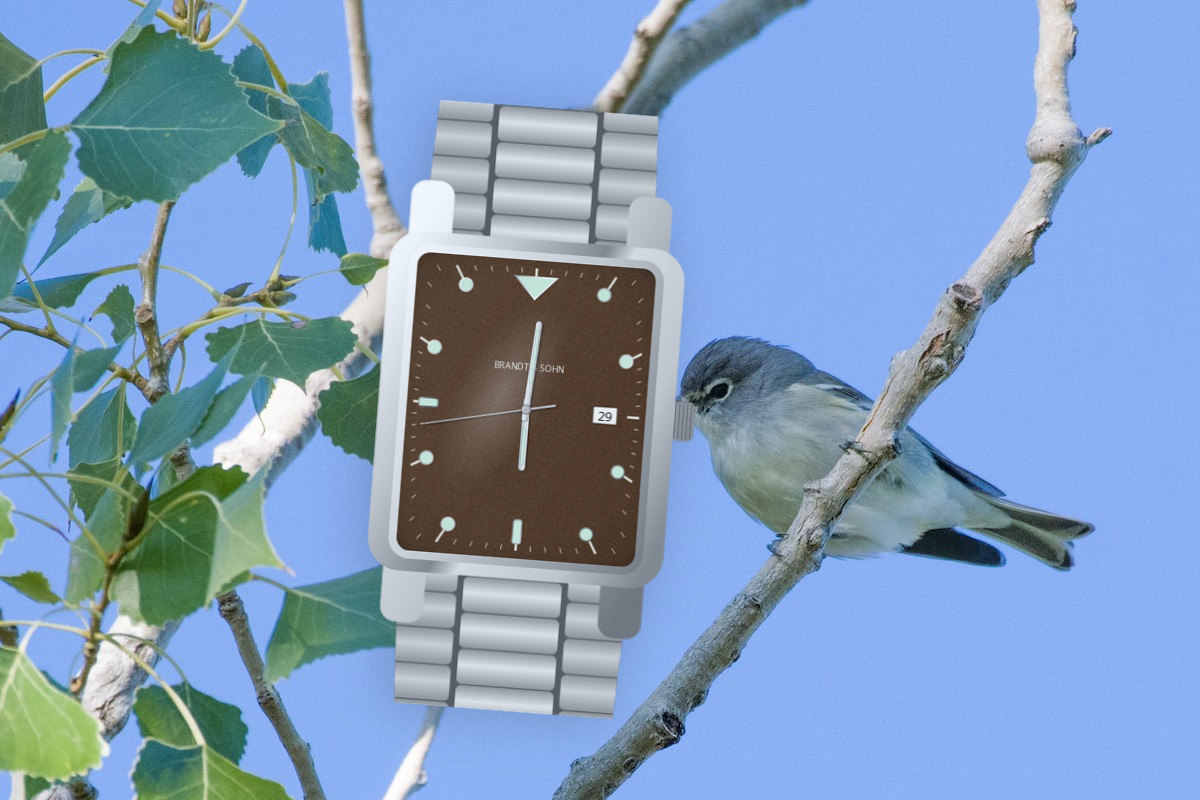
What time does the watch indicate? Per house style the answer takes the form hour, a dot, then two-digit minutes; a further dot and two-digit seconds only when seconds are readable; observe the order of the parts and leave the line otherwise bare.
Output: 6.00.43
